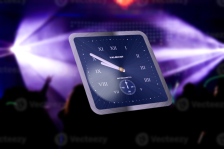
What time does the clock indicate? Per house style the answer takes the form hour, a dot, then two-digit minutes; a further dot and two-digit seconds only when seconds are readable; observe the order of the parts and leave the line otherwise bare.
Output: 9.51
